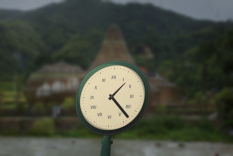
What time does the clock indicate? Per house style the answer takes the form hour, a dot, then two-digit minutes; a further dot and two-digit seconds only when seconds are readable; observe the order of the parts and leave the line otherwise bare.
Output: 1.23
